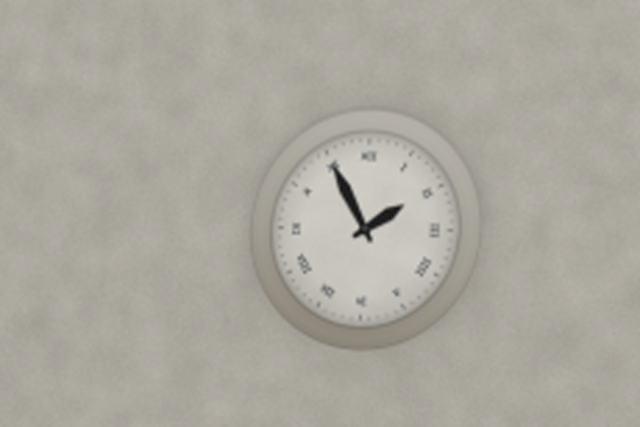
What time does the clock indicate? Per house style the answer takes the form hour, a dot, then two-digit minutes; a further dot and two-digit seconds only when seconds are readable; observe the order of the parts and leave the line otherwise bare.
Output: 1.55
